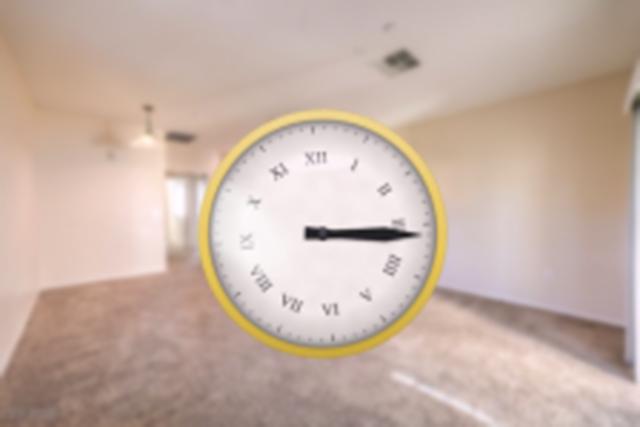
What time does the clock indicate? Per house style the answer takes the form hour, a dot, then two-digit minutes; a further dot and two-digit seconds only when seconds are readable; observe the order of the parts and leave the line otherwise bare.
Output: 3.16
